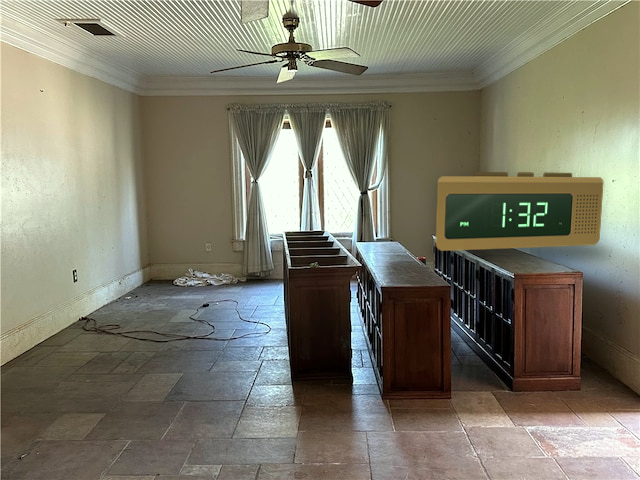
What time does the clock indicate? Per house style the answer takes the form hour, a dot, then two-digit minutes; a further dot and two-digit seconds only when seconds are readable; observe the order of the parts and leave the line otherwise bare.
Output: 1.32
